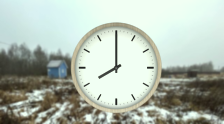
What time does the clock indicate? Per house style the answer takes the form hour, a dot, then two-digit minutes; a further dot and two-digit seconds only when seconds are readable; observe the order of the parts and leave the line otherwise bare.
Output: 8.00
